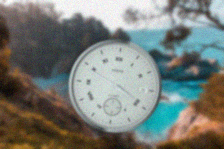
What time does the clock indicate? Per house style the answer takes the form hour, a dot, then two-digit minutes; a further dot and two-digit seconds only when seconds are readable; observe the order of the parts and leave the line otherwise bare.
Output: 3.49
